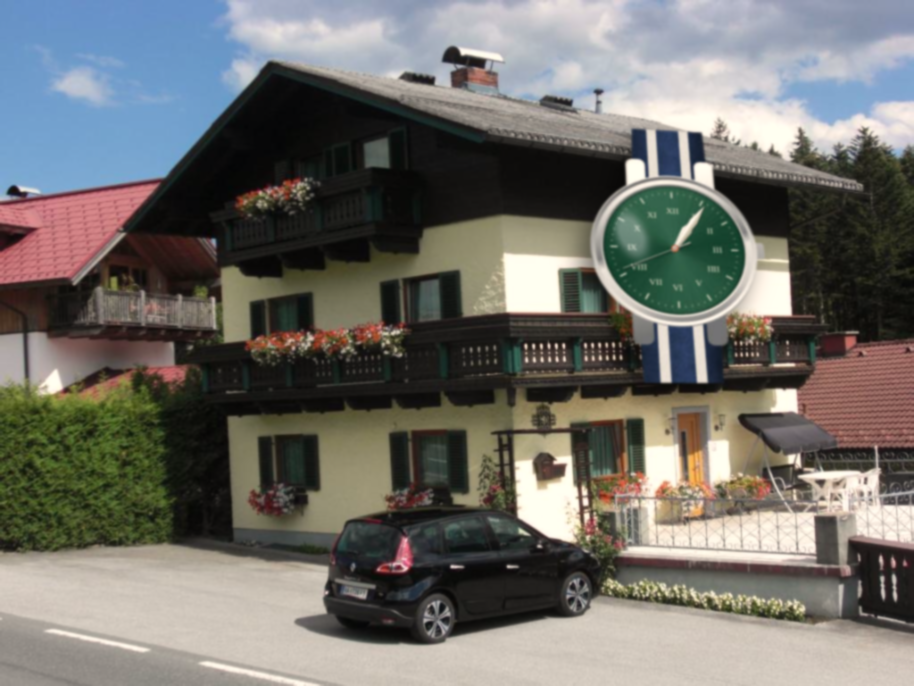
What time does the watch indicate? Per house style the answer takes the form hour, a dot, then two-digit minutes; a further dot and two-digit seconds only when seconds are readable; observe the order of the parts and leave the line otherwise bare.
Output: 1.05.41
